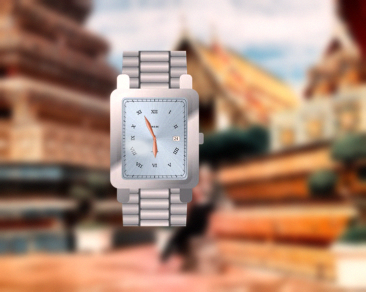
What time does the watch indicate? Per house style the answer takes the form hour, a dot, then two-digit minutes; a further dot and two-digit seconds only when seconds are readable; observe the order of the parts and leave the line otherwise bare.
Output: 5.56
